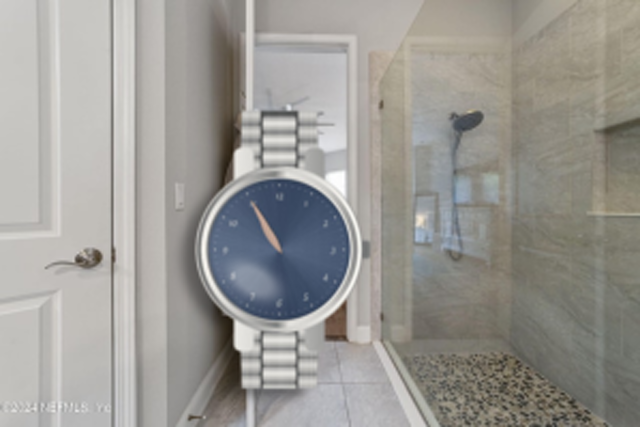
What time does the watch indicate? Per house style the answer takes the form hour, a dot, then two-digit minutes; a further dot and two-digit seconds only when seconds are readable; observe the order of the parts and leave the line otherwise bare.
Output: 10.55
